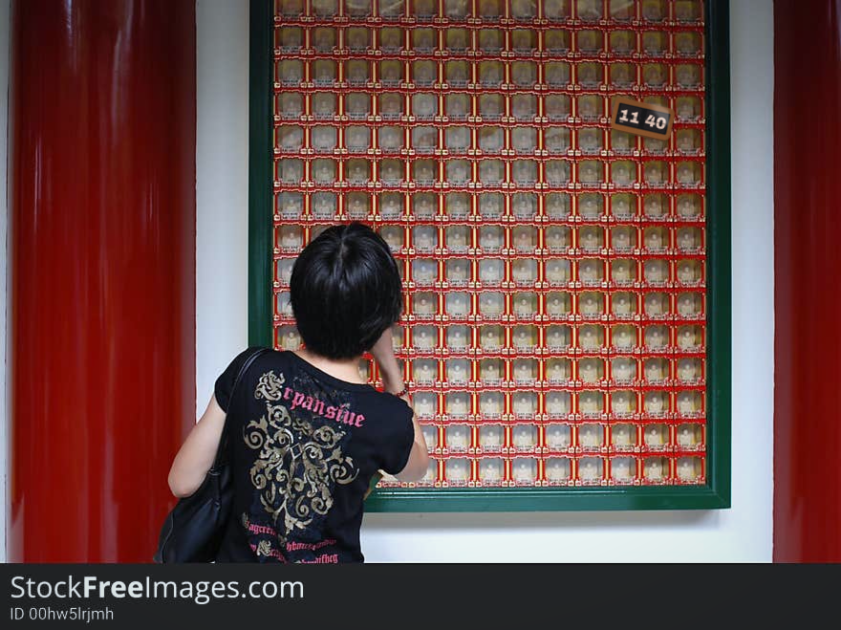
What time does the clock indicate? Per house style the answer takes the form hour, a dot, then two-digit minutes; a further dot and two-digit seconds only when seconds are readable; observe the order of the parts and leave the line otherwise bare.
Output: 11.40
